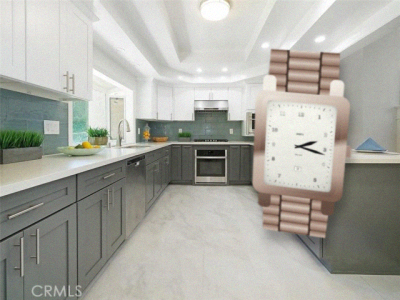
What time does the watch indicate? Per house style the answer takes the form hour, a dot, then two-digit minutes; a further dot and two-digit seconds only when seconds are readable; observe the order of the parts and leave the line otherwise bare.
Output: 2.17
